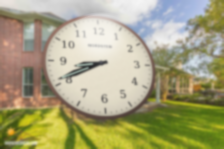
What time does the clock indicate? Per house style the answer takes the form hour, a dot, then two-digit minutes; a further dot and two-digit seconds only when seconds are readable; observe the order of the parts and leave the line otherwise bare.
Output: 8.41
